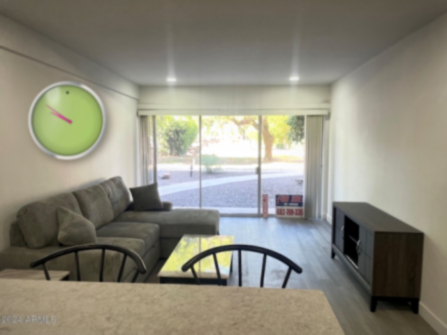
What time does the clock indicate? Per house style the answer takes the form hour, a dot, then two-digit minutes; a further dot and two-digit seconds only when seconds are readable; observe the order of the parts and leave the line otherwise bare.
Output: 9.51
